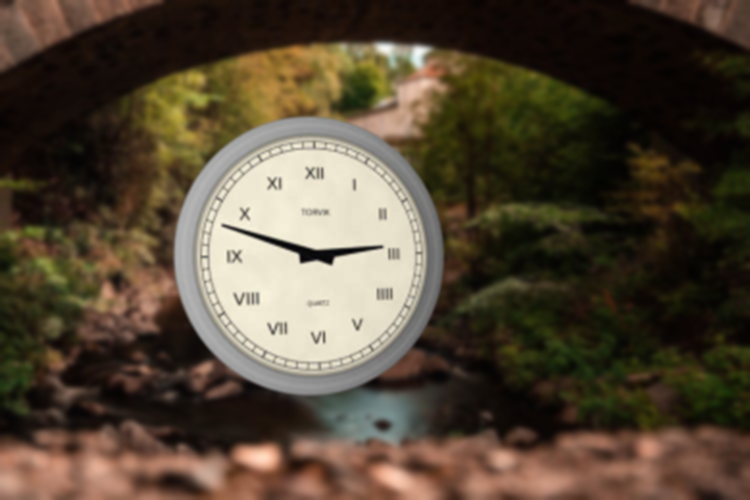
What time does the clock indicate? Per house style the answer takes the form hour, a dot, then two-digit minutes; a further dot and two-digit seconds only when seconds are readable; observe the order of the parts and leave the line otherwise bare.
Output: 2.48
